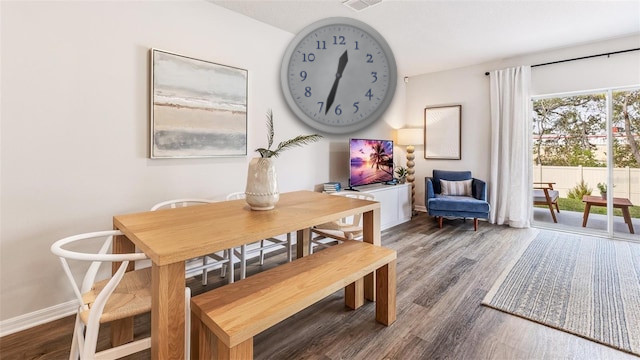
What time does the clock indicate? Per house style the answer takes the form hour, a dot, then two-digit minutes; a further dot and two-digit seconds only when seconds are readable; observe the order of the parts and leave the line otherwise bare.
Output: 12.33
